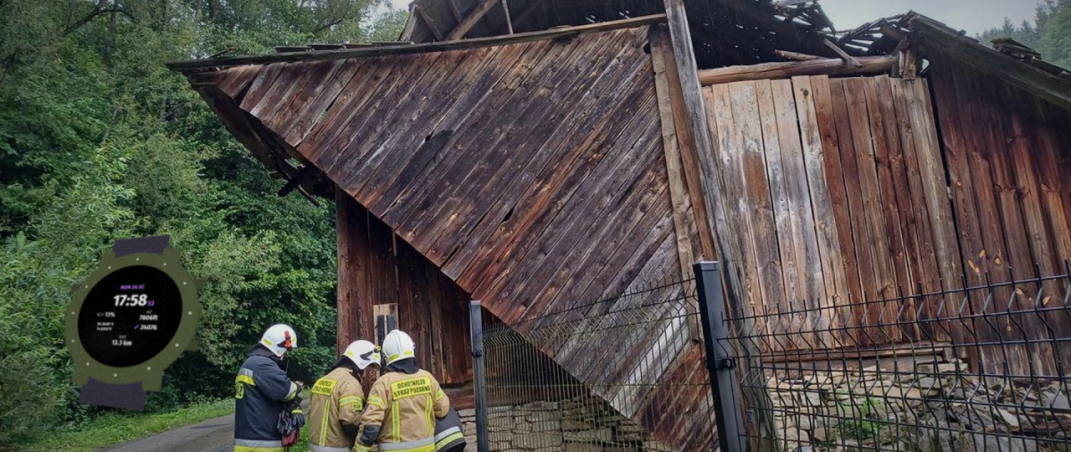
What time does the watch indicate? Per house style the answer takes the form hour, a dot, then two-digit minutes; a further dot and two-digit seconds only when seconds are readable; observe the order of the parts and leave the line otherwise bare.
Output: 17.58
